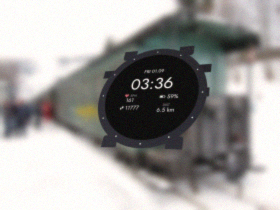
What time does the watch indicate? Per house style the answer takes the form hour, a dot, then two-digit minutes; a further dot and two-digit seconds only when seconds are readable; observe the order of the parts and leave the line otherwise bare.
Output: 3.36
